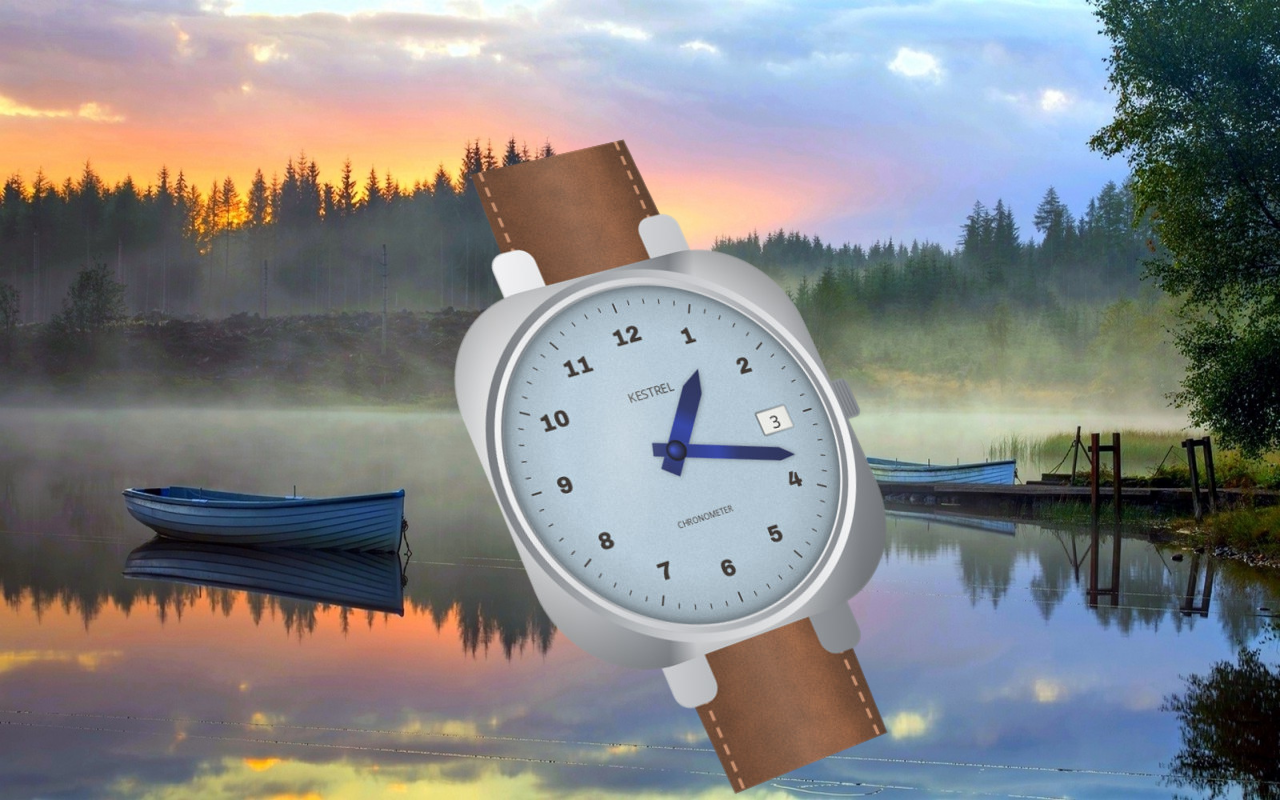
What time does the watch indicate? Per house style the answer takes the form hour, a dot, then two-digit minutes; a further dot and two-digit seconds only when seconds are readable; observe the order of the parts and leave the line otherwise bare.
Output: 1.18
